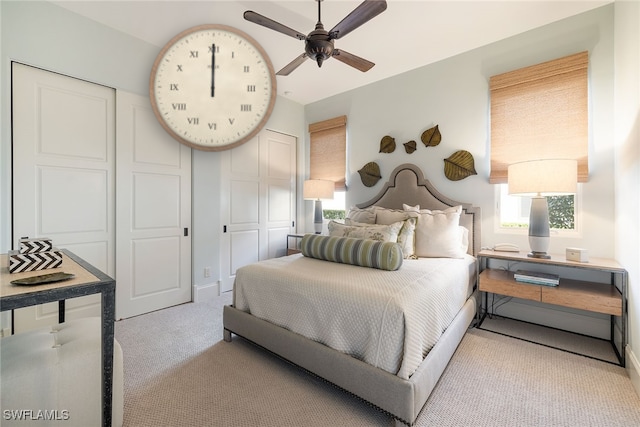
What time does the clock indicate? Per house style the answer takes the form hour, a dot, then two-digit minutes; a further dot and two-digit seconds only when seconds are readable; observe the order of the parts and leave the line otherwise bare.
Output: 12.00
